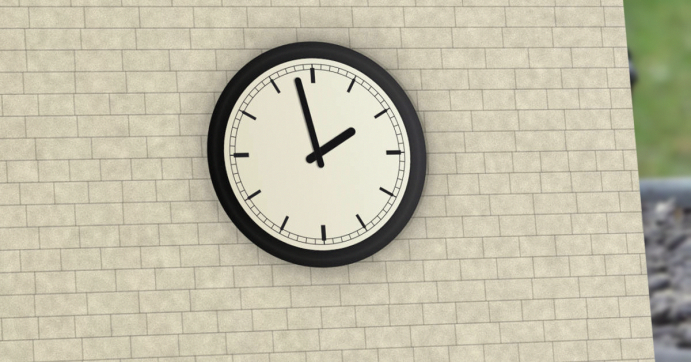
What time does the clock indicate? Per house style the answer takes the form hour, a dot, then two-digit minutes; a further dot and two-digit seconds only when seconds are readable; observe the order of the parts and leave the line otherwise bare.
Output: 1.58
